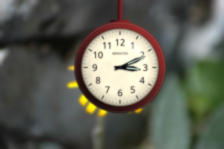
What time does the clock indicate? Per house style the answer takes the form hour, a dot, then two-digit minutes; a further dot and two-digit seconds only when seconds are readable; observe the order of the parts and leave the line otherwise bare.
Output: 3.11
